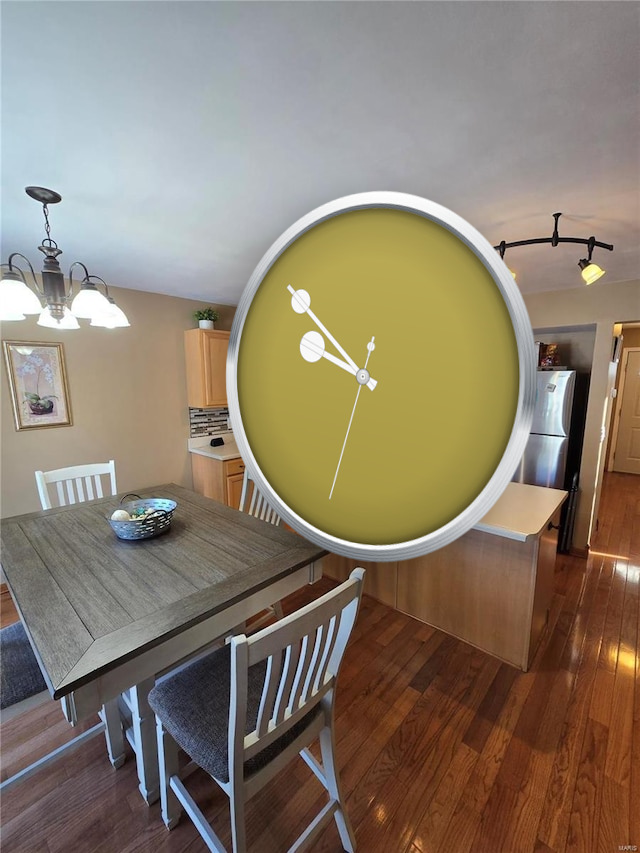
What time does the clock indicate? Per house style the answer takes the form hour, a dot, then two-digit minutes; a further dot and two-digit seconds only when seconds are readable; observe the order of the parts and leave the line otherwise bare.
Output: 9.52.33
